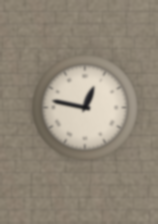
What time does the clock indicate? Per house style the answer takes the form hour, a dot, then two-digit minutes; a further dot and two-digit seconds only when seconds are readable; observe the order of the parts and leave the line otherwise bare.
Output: 12.47
